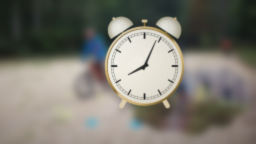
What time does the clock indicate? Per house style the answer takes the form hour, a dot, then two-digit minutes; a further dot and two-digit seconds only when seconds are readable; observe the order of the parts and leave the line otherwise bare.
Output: 8.04
